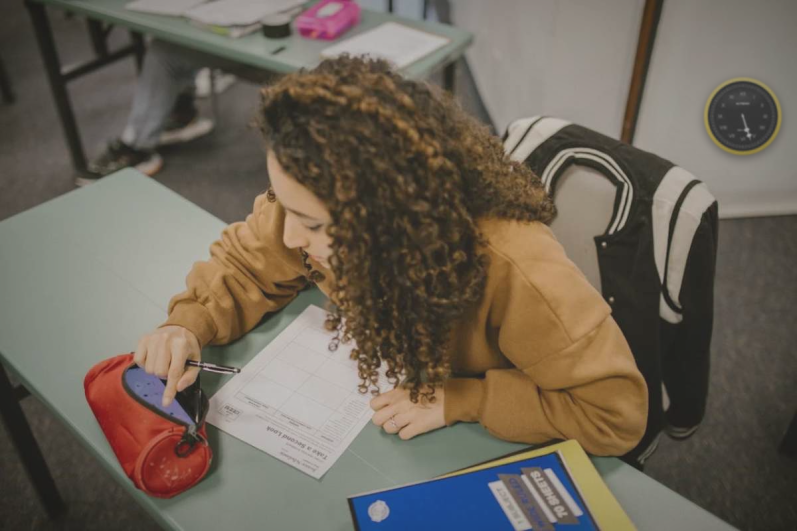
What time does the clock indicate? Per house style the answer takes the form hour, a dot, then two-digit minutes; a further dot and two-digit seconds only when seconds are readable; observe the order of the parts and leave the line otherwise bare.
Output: 5.27
